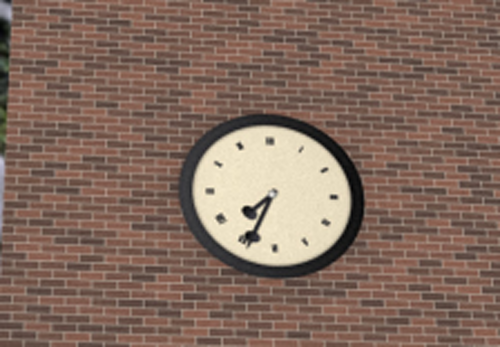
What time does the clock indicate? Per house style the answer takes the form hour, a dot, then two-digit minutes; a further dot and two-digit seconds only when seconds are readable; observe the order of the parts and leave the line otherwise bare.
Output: 7.34
